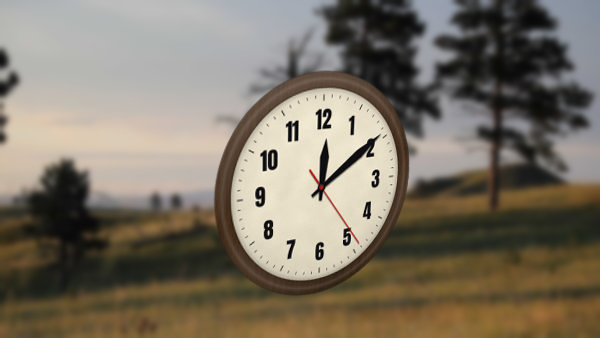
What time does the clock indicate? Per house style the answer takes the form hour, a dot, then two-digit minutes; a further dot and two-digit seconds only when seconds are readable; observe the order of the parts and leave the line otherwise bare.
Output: 12.09.24
